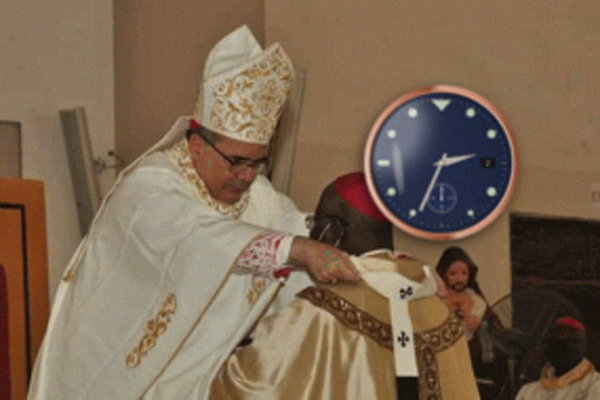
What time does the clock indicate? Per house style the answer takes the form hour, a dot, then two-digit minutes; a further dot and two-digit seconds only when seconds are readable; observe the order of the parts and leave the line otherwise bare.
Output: 2.34
